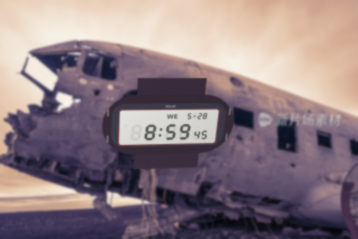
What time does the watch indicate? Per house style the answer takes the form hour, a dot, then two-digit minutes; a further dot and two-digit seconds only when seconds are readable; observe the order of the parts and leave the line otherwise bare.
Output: 8.59.45
